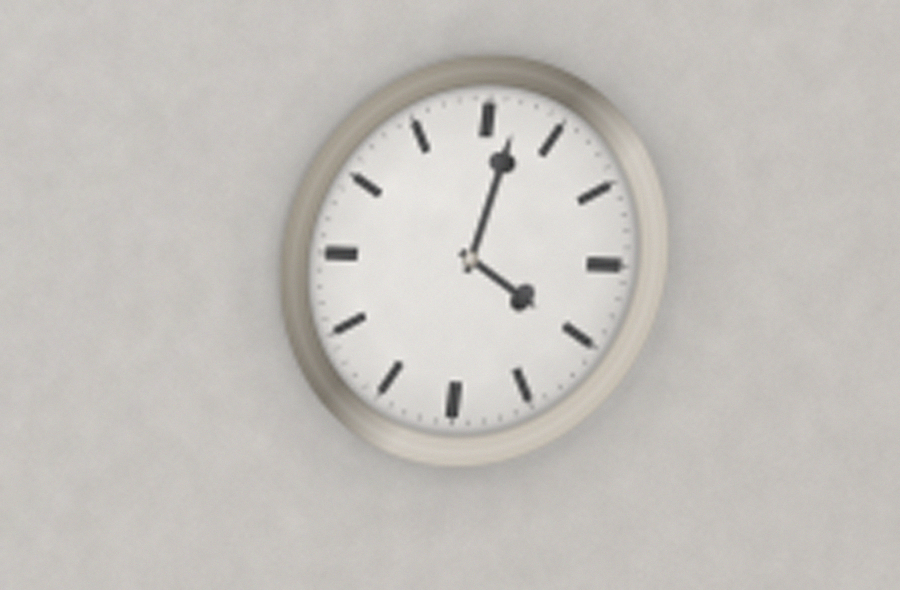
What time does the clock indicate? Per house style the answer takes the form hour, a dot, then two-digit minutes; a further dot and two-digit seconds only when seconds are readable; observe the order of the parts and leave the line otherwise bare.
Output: 4.02
